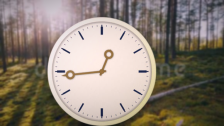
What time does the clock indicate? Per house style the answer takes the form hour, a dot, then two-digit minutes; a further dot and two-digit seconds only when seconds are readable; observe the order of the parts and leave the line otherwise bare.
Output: 12.44
